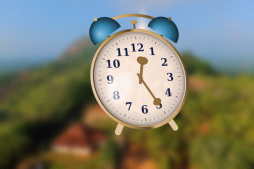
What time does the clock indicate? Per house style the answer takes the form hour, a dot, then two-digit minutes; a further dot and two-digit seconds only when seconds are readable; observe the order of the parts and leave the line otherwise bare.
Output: 12.25
